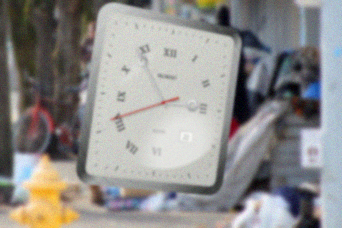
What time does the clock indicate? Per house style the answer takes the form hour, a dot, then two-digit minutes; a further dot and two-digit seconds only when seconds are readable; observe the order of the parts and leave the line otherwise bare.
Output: 2.53.41
